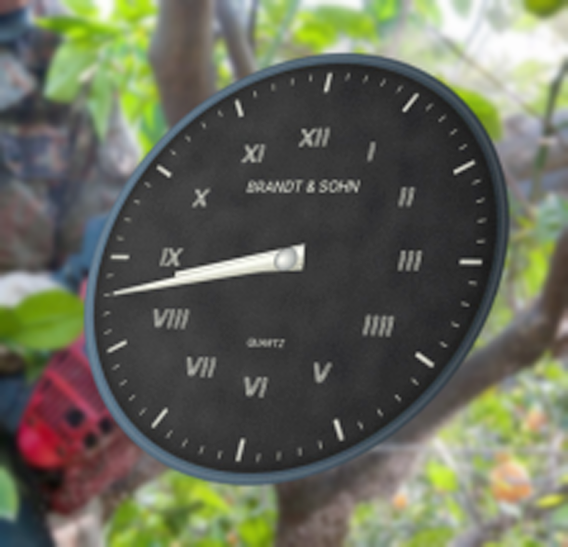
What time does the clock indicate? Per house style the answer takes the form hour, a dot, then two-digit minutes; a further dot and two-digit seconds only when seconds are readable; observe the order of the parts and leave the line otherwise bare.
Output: 8.43
